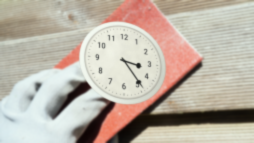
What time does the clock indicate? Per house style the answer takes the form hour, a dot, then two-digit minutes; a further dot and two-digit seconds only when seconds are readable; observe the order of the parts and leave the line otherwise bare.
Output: 3.24
